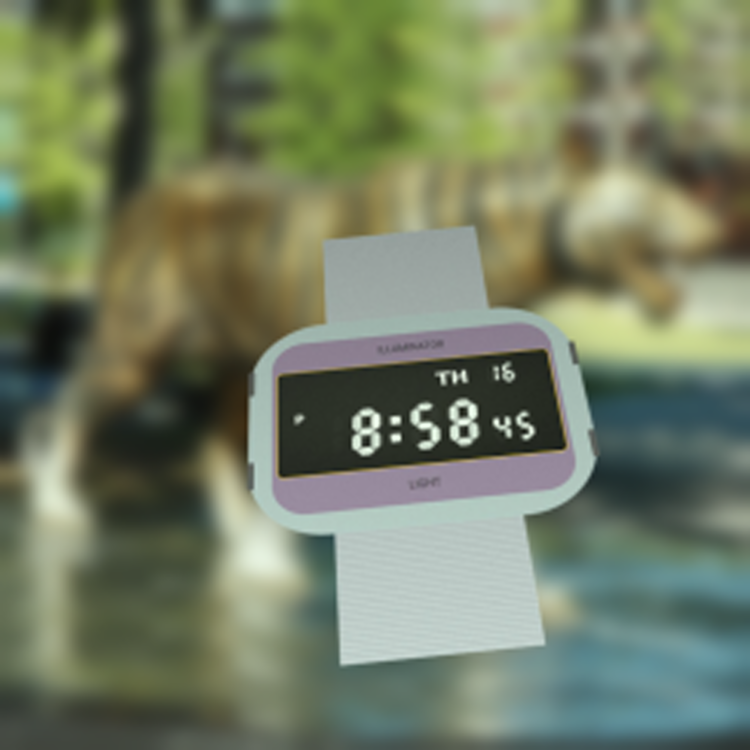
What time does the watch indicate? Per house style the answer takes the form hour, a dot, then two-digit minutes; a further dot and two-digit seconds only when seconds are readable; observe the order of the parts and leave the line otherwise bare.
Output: 8.58.45
